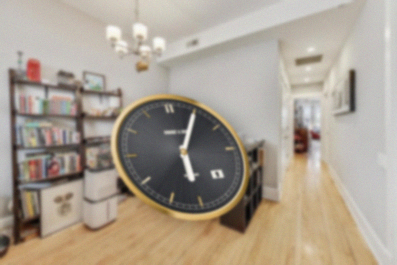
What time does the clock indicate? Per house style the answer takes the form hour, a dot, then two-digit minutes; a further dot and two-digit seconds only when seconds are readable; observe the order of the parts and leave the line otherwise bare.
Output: 6.05
